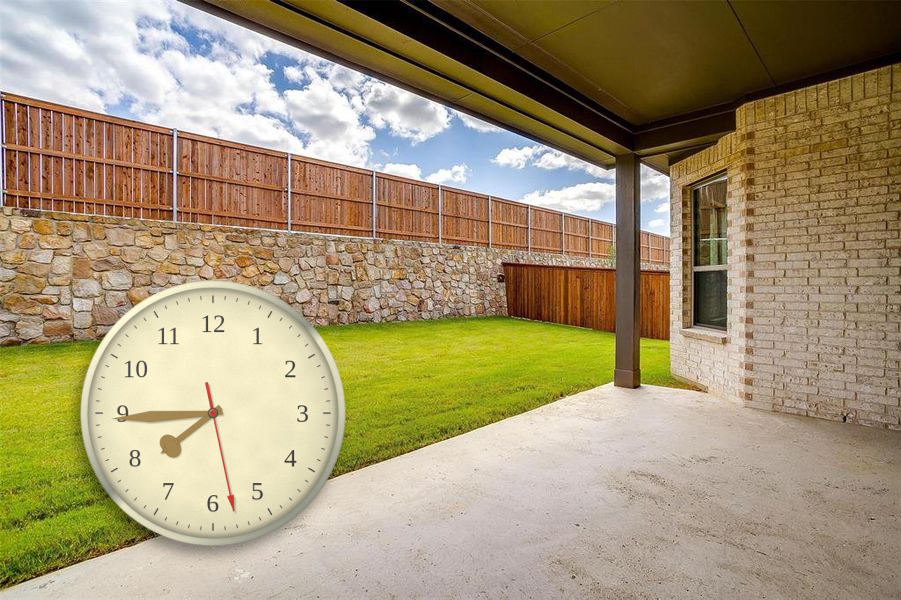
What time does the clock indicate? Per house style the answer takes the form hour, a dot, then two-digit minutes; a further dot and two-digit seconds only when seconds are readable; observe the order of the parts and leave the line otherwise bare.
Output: 7.44.28
